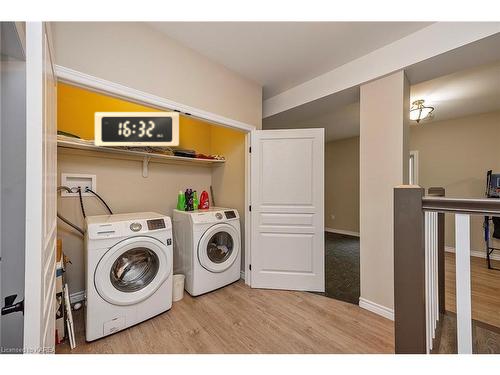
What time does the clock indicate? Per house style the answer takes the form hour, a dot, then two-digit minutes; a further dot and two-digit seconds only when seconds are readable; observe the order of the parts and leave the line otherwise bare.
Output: 16.32
